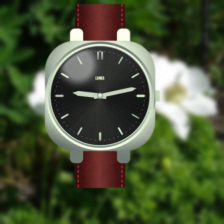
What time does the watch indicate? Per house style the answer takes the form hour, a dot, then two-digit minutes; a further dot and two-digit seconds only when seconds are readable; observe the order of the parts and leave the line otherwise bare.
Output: 9.13
